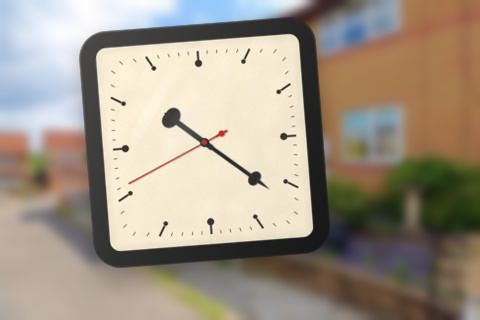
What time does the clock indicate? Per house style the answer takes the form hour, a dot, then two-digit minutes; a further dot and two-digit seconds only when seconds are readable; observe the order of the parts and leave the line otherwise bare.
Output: 10.21.41
